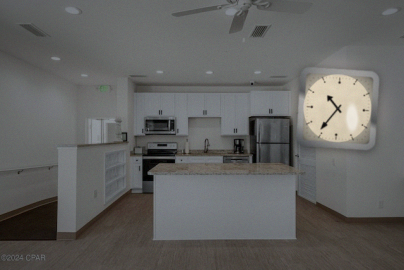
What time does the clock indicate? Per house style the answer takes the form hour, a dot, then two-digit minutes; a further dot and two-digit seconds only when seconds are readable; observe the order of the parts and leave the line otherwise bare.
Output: 10.36
